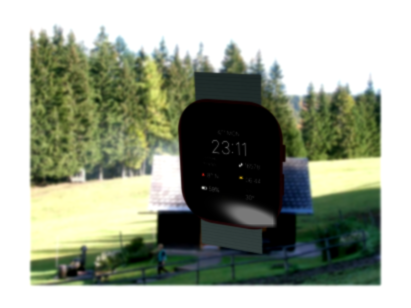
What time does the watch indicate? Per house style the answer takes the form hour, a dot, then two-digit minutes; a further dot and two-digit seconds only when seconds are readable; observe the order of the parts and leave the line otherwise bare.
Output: 23.11
